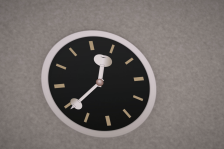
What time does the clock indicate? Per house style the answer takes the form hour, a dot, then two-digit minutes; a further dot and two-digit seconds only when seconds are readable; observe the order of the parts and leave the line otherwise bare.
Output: 12.39
